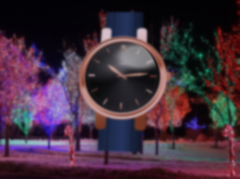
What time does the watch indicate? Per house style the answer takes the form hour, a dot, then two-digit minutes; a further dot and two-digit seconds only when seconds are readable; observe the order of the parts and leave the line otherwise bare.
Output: 10.14
